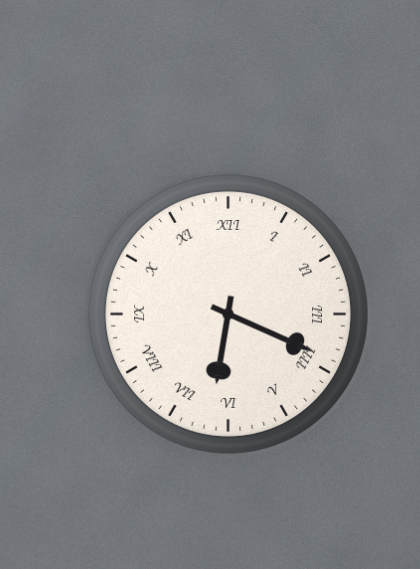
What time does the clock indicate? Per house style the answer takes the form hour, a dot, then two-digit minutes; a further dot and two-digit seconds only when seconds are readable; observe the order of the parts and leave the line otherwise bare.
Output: 6.19
